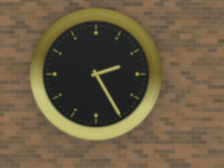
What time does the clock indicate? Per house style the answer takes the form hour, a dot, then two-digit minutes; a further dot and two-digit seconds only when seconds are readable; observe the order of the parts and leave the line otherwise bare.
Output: 2.25
